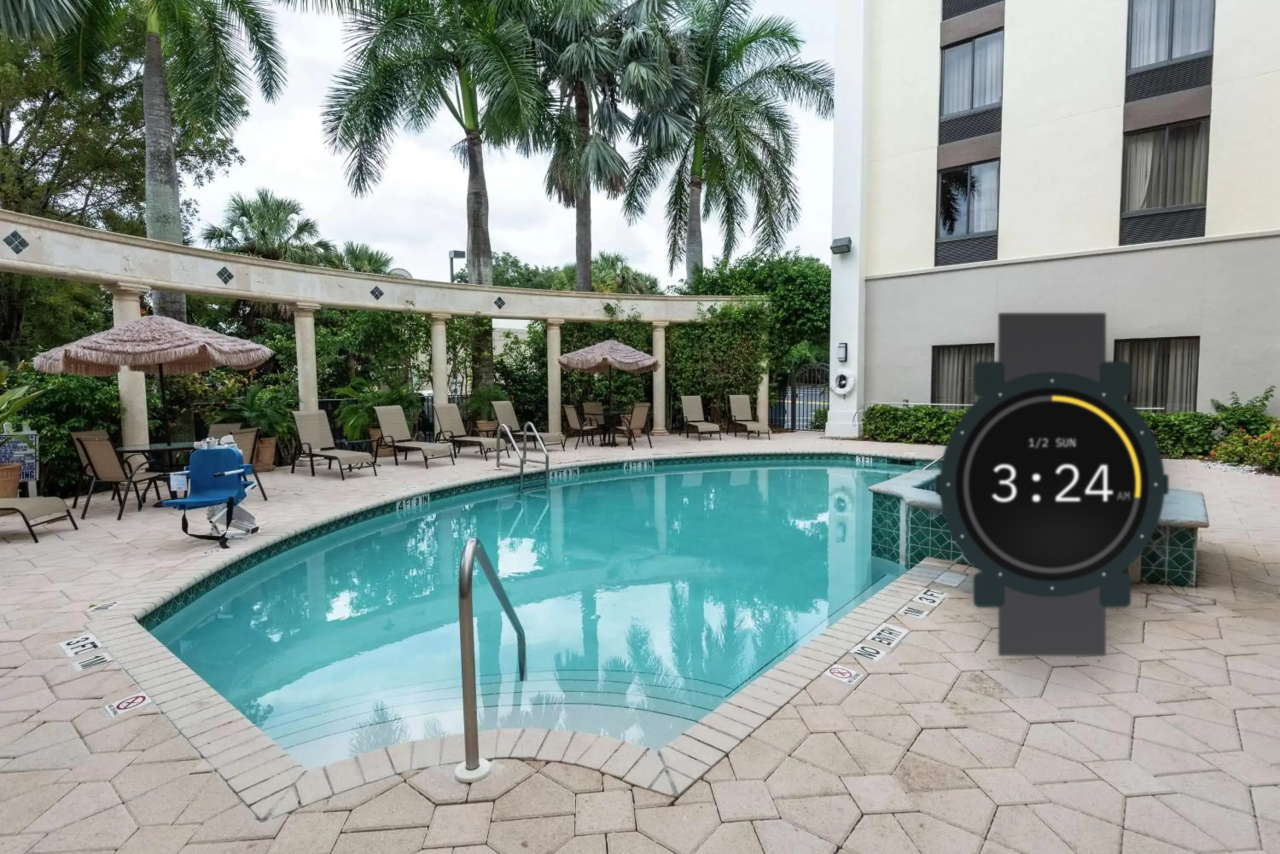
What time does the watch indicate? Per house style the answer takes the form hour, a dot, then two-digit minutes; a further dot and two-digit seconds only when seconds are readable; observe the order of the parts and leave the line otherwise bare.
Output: 3.24
